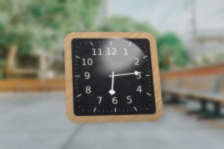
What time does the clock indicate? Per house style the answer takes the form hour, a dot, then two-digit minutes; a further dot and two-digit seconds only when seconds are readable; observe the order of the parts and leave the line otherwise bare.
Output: 6.14
